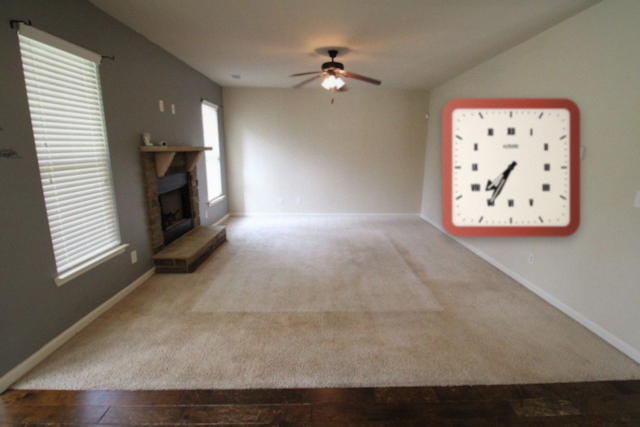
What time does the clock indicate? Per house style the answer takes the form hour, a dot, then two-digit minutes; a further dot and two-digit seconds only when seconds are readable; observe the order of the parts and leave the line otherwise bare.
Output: 7.35
